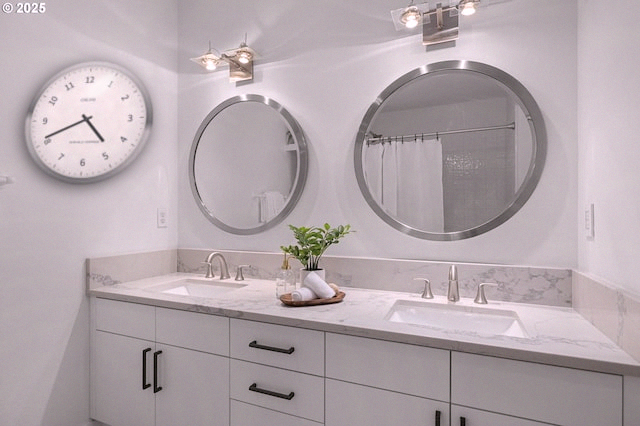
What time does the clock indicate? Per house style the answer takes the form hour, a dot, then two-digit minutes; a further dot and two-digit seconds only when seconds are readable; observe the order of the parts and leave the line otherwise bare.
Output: 4.41
